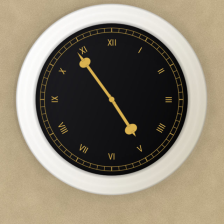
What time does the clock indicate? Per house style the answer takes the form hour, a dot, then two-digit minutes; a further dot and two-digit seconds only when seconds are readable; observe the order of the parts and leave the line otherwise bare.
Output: 4.54
